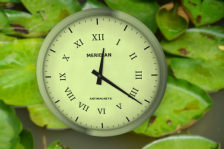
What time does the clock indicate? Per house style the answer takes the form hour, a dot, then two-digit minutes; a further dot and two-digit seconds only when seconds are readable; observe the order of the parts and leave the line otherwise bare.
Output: 12.21
